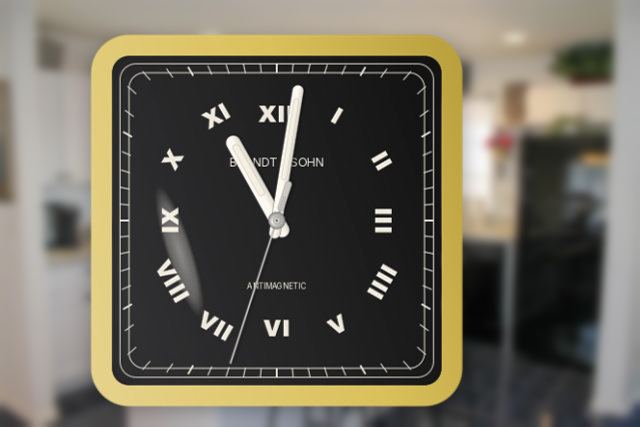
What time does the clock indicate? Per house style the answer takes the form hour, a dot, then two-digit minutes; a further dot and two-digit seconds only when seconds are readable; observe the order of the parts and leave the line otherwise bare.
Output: 11.01.33
